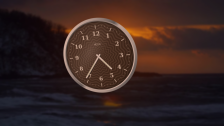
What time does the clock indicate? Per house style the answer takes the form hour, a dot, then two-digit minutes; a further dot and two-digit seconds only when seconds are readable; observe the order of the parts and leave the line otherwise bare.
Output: 4.36
